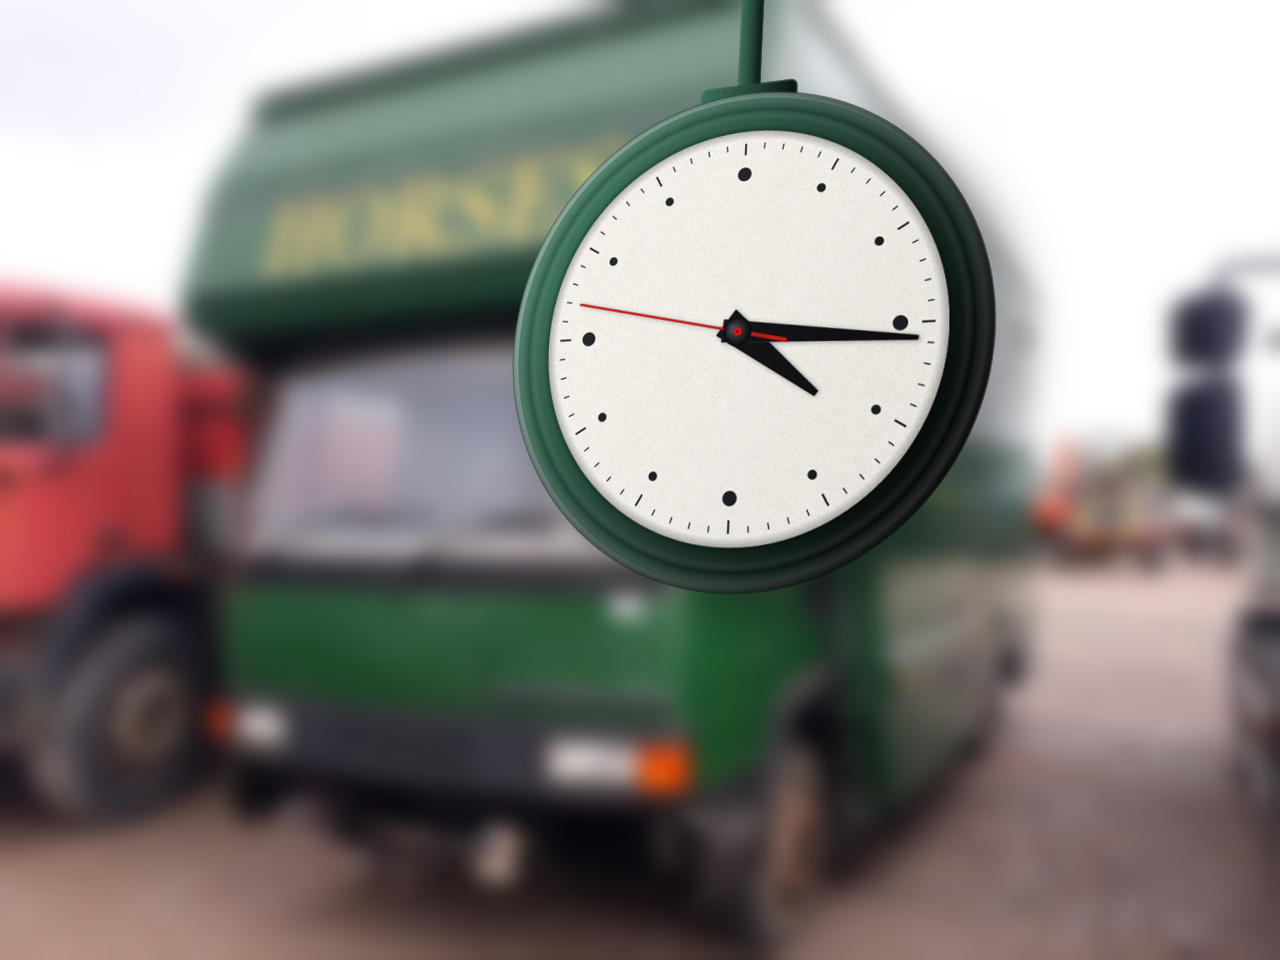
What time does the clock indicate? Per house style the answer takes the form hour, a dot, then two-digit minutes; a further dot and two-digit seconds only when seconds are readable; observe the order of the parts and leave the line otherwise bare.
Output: 4.15.47
